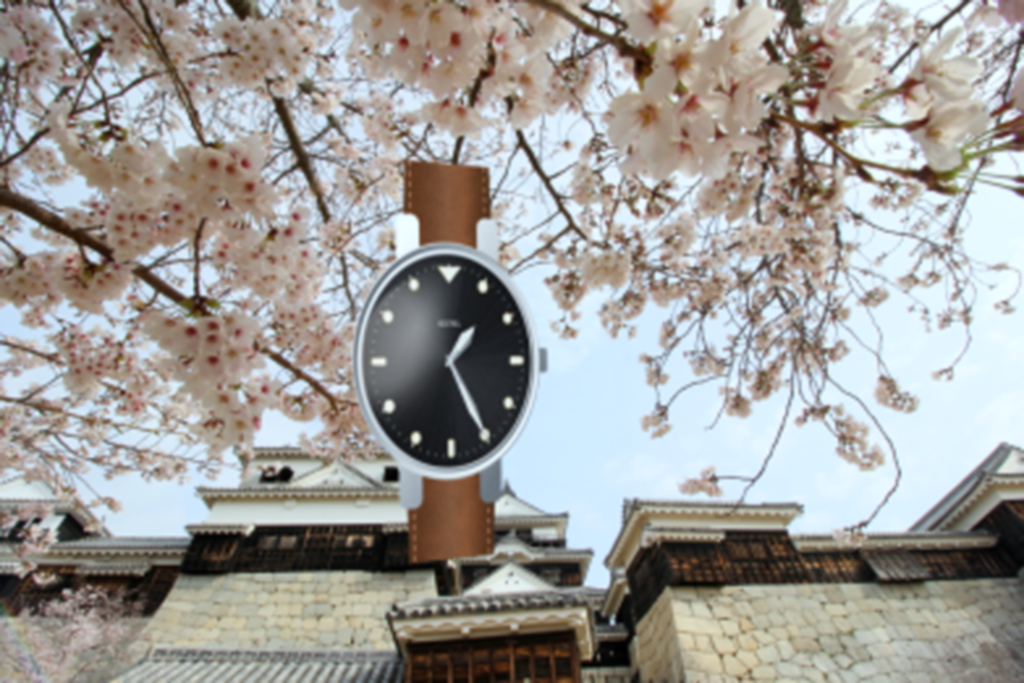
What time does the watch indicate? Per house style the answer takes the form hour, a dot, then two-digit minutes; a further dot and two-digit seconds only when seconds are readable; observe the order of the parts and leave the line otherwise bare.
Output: 1.25
